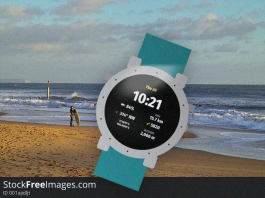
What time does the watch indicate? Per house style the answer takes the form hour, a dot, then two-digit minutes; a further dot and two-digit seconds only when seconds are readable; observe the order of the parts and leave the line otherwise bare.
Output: 10.21
